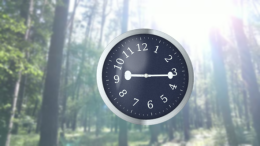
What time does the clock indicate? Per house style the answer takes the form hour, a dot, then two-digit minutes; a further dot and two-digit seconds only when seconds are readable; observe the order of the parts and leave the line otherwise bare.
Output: 9.16
